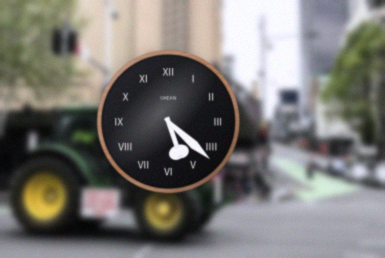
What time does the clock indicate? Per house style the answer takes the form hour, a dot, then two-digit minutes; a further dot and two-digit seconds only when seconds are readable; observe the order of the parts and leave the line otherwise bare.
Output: 5.22
